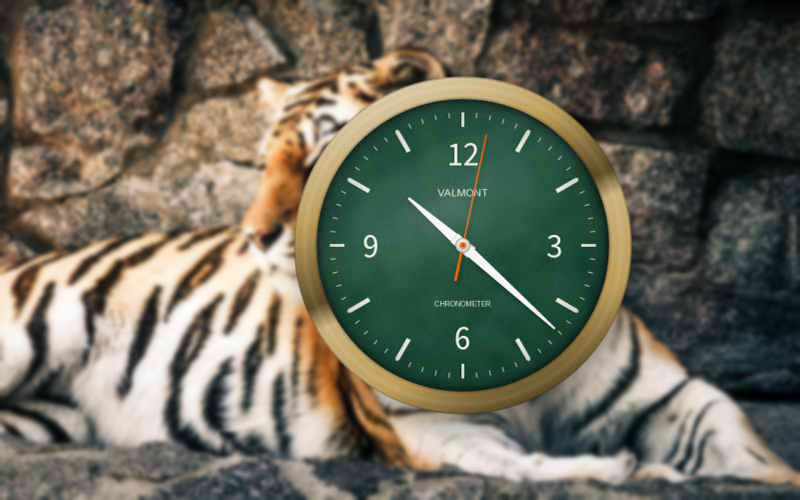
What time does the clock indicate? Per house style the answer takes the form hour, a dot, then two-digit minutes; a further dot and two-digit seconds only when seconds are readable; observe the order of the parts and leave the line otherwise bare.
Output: 10.22.02
